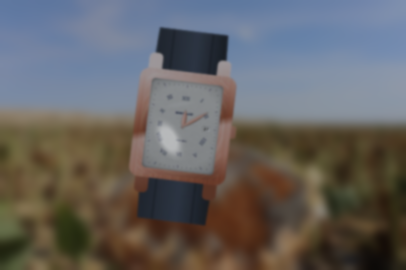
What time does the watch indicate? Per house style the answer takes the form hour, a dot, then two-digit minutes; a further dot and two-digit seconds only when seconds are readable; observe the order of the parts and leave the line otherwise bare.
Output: 12.09
